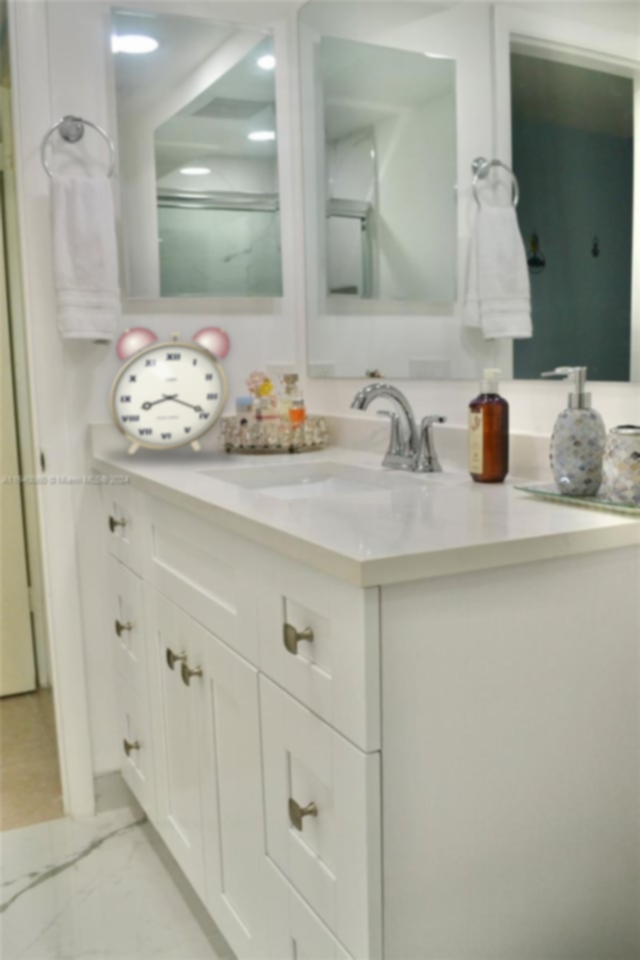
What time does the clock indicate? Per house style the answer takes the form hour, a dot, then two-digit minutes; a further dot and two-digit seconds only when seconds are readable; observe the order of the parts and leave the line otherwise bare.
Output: 8.19
